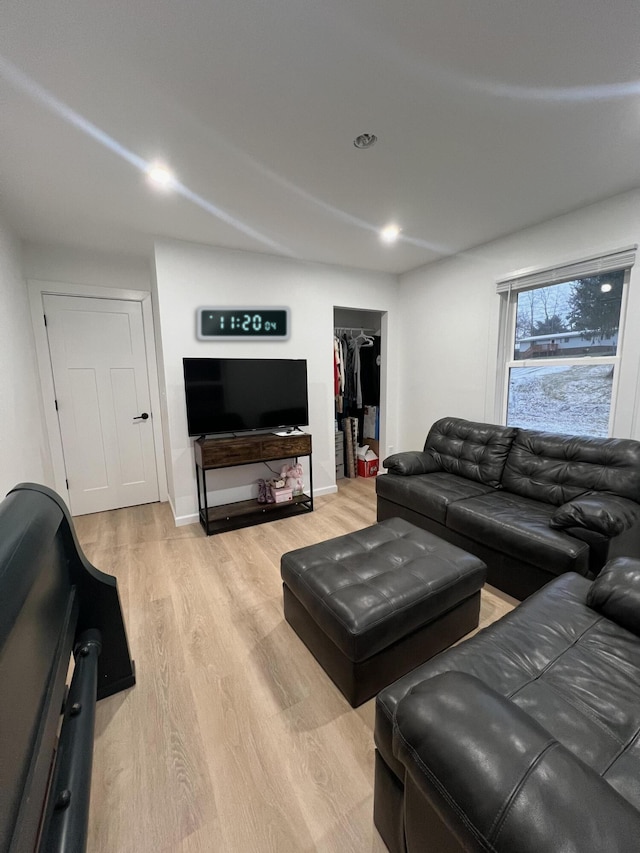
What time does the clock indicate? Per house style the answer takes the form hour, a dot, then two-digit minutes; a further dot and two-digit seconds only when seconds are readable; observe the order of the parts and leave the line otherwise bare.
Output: 11.20
